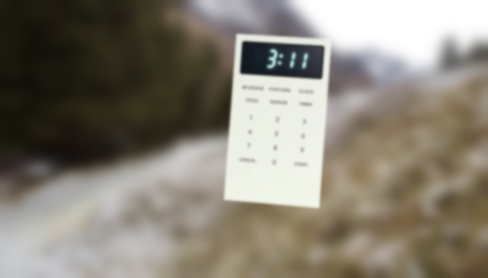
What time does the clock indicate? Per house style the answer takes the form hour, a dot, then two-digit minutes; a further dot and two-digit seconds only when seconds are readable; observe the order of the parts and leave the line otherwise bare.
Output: 3.11
